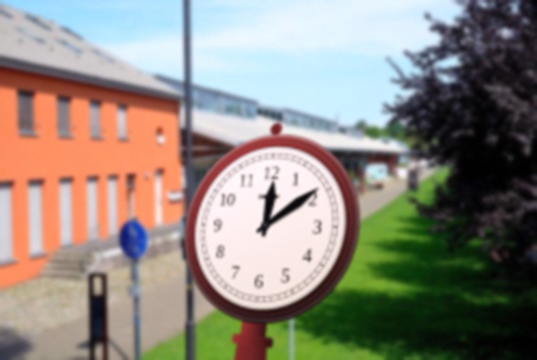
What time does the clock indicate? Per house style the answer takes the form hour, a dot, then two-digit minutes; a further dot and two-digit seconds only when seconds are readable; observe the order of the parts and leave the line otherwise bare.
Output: 12.09
